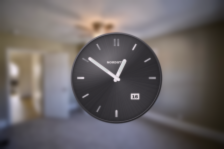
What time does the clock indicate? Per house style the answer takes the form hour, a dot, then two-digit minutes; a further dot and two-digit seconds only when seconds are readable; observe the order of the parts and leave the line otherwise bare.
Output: 12.51
